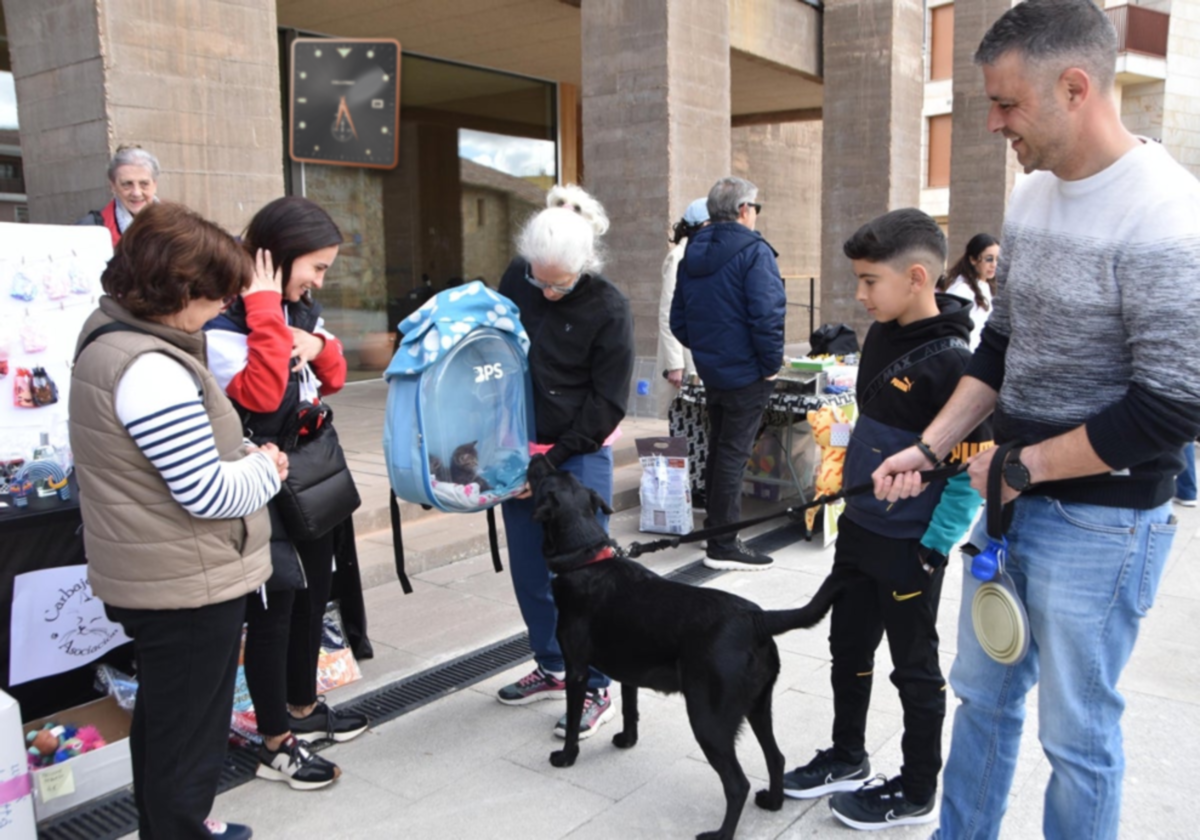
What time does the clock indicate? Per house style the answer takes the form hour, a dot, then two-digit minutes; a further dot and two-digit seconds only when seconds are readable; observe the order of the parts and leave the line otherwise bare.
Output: 6.26
